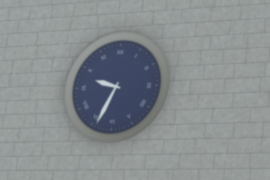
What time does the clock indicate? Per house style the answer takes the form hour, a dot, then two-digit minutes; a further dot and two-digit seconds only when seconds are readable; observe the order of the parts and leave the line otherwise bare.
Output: 9.34
